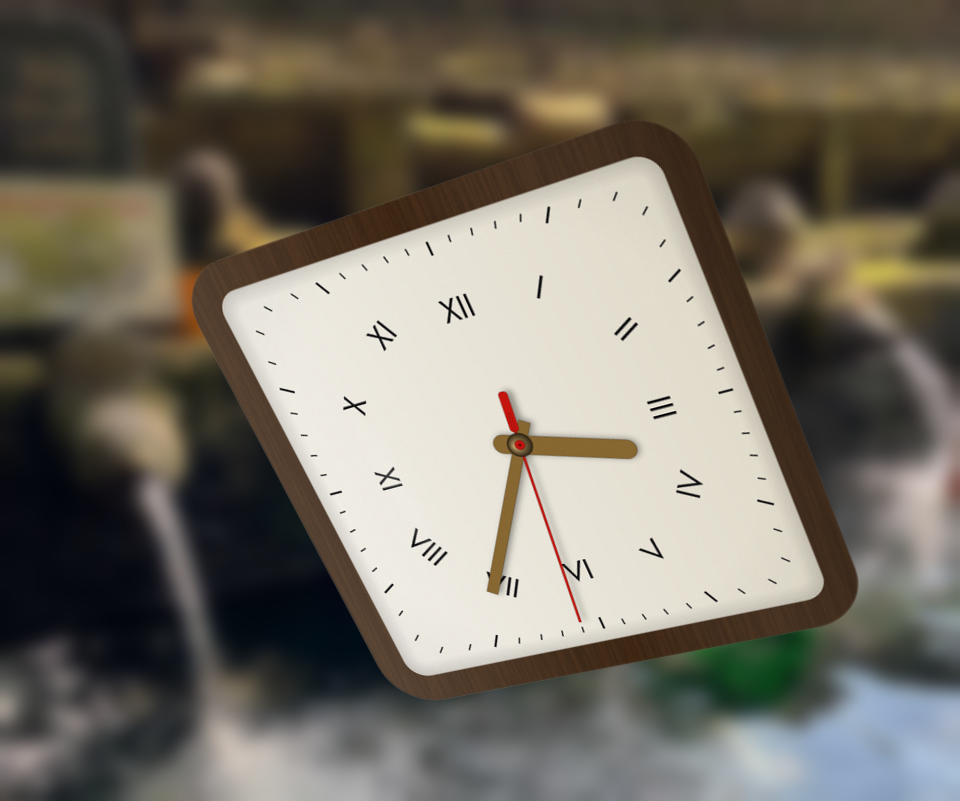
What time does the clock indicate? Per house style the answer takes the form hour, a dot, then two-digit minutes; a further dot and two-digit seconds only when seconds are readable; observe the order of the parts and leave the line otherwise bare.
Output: 3.35.31
